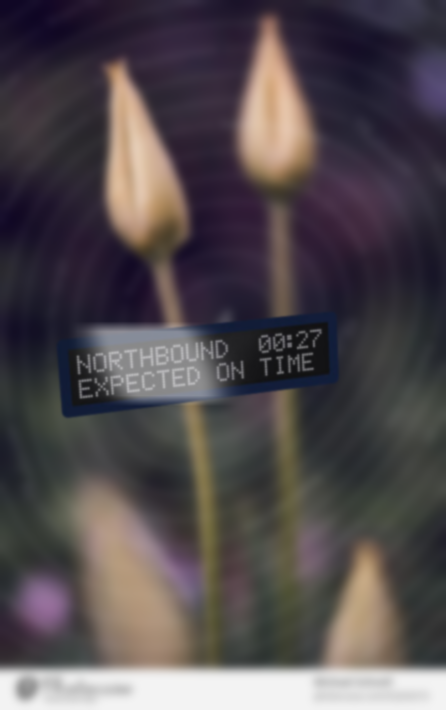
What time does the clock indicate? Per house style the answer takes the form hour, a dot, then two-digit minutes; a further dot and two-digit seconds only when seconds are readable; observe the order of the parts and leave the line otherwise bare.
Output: 0.27
